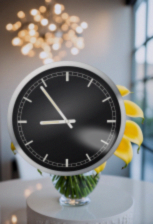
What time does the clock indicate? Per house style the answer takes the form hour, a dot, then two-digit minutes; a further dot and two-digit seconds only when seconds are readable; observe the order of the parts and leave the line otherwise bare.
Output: 8.54
